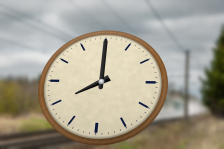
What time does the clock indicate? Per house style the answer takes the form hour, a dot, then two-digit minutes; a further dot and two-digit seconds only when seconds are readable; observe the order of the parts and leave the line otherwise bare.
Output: 8.00
